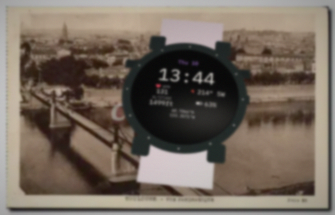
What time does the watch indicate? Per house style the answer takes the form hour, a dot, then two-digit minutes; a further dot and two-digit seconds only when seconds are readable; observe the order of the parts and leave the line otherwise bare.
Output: 13.44
